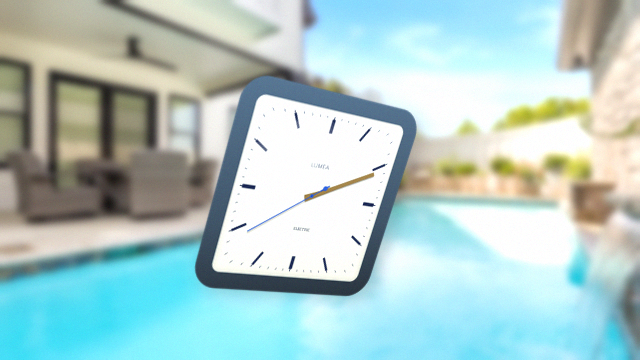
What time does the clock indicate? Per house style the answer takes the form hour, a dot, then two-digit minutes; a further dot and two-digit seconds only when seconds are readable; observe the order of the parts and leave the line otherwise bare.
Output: 2.10.39
